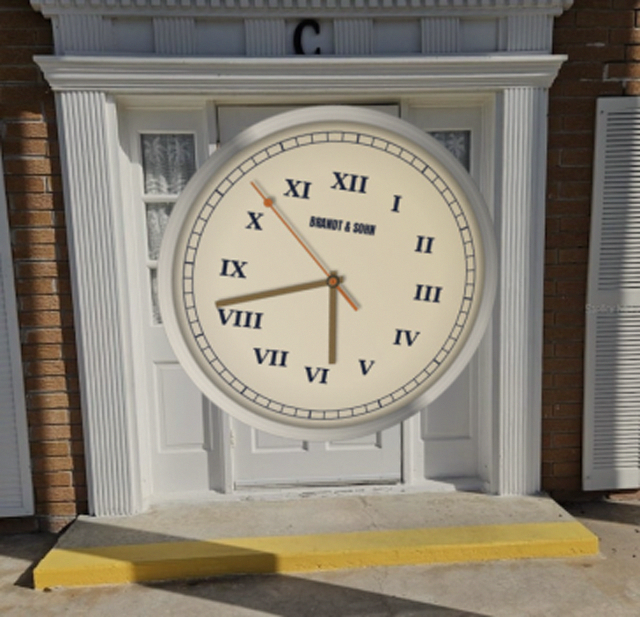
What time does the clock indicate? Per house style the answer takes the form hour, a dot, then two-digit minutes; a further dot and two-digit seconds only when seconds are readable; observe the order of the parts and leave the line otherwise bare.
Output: 5.41.52
